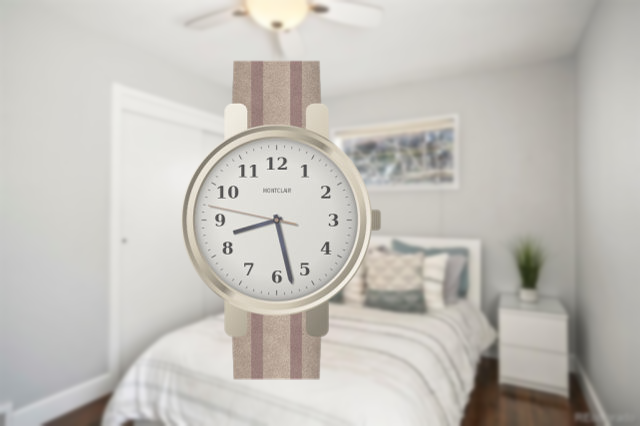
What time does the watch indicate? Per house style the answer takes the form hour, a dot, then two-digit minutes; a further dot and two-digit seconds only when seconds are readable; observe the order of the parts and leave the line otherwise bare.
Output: 8.27.47
